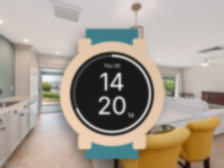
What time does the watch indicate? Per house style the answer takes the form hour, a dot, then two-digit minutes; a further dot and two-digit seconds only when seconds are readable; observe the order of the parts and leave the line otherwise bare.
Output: 14.20
